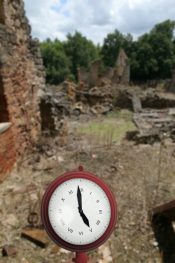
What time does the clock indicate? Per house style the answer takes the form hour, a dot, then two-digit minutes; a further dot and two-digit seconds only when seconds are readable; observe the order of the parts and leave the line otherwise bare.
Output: 4.59
